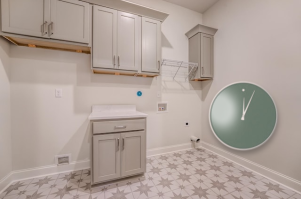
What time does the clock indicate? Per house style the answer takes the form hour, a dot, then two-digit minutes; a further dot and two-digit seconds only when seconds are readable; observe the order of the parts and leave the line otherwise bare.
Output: 12.04
